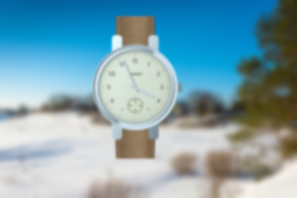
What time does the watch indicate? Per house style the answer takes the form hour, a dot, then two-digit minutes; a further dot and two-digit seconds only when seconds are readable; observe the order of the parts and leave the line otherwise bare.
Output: 3.56
